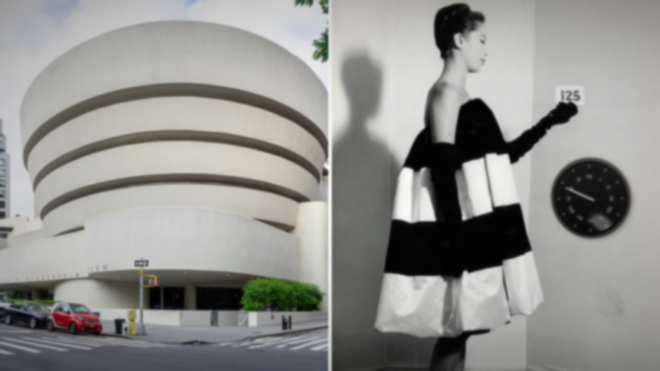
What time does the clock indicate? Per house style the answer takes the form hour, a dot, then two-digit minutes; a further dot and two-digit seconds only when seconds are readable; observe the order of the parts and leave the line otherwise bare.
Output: 9.49
